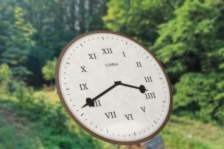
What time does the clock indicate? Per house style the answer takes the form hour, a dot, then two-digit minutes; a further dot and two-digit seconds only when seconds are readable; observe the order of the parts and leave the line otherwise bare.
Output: 3.41
